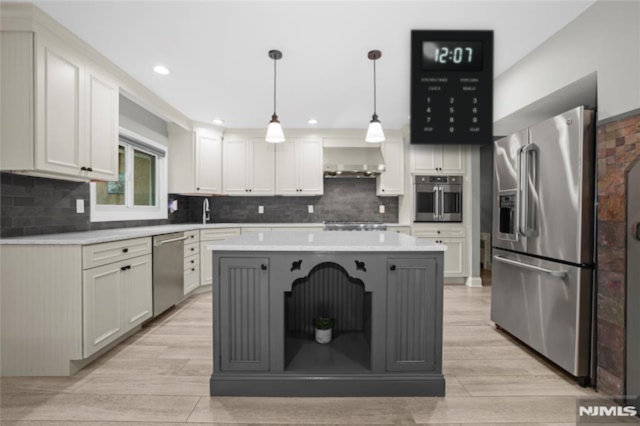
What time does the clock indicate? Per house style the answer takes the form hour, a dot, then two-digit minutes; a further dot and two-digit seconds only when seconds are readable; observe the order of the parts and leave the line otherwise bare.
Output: 12.07
